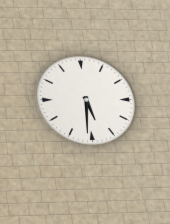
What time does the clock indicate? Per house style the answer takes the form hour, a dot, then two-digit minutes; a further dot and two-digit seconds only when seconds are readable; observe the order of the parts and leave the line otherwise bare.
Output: 5.31
